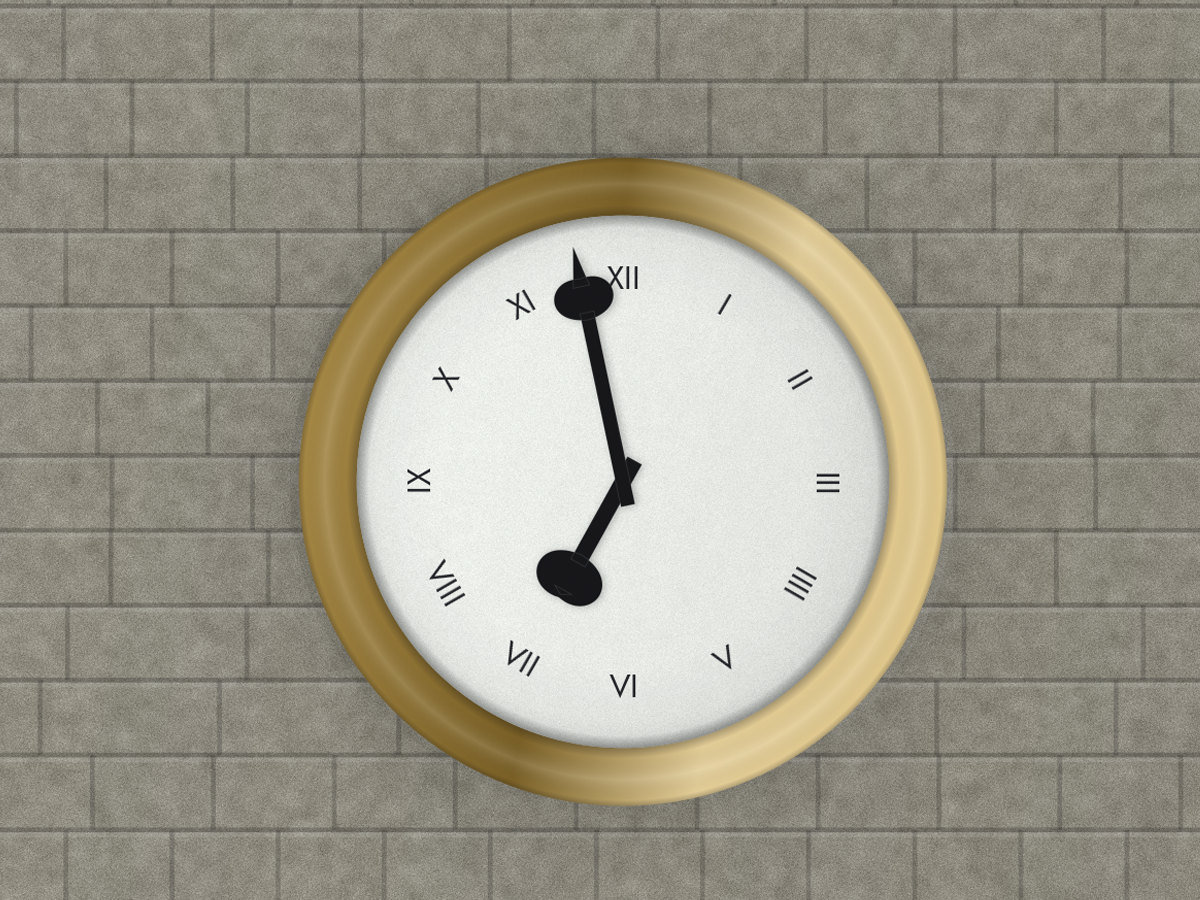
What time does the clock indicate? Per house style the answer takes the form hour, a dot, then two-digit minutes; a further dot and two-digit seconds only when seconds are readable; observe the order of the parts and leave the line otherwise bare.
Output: 6.58
